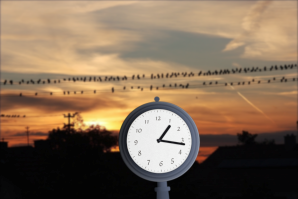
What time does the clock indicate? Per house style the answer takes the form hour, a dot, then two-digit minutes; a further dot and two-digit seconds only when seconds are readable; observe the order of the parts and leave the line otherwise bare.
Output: 1.17
